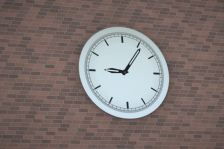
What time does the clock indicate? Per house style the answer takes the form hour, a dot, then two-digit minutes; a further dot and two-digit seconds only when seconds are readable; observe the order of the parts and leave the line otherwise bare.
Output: 9.06
